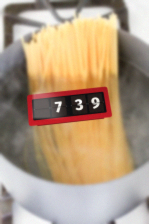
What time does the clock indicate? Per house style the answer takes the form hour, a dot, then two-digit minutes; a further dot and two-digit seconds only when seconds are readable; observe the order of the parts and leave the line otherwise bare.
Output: 7.39
